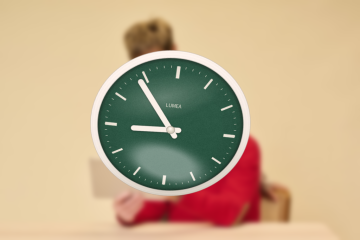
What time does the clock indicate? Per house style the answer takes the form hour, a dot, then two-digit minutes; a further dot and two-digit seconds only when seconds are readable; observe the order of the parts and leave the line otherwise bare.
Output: 8.54
